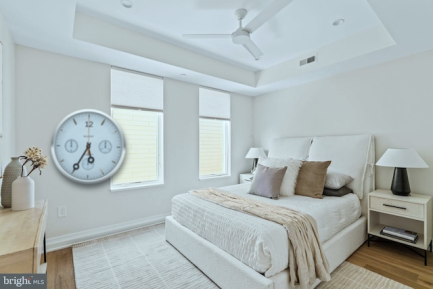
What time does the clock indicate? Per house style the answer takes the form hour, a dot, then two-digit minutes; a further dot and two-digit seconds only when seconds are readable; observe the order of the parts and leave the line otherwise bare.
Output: 5.35
